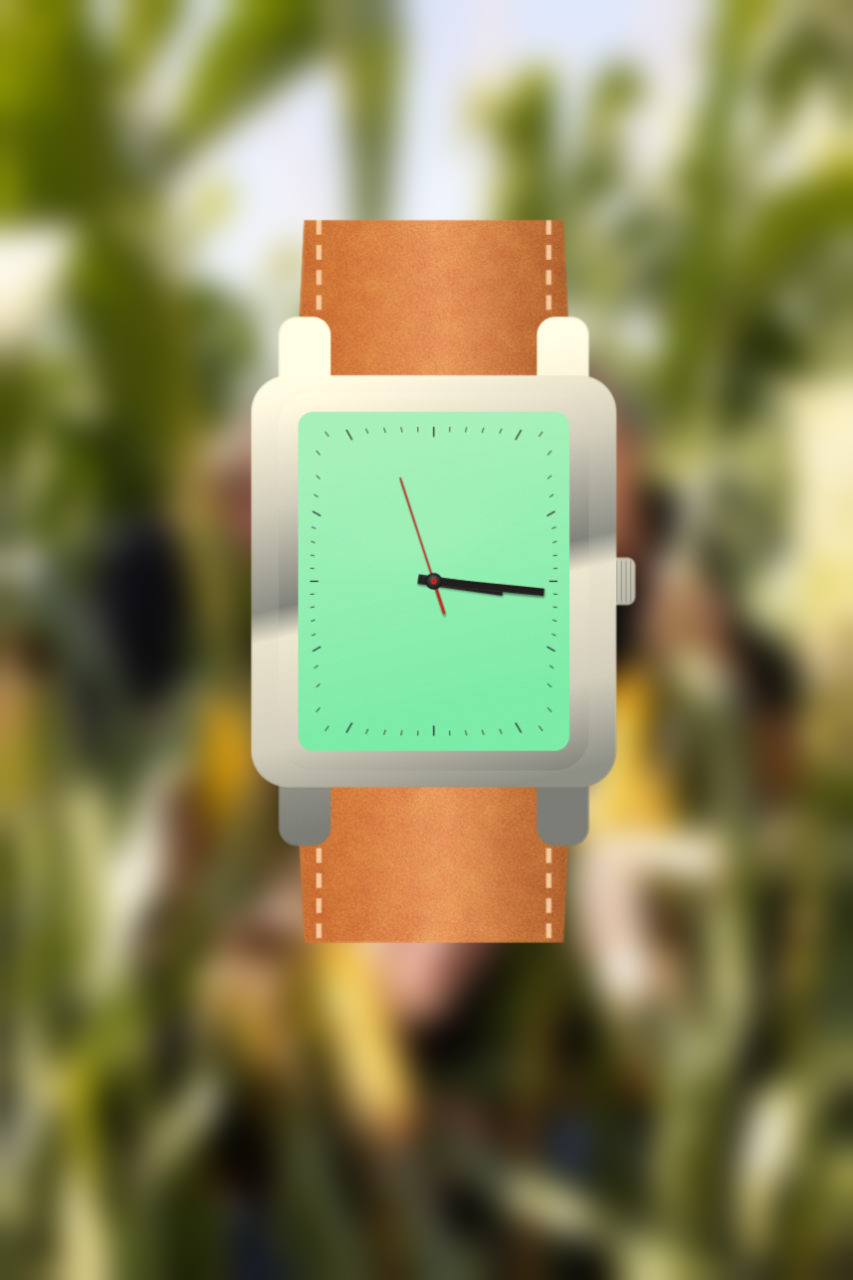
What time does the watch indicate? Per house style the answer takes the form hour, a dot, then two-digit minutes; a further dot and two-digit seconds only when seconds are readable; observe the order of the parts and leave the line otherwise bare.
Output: 3.15.57
